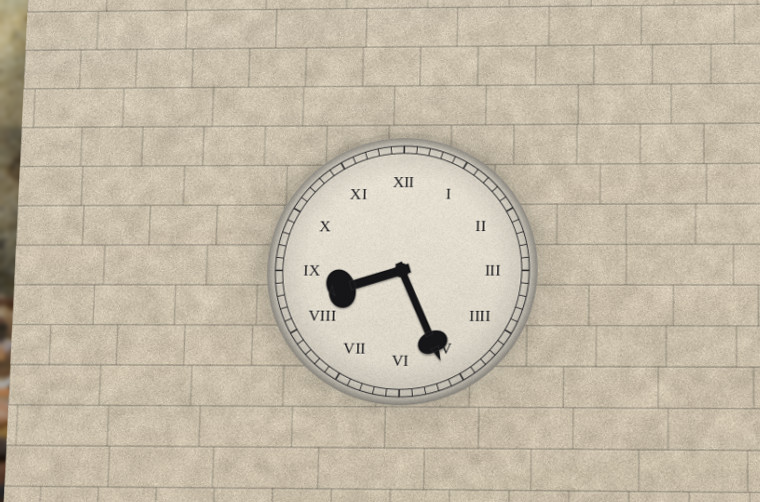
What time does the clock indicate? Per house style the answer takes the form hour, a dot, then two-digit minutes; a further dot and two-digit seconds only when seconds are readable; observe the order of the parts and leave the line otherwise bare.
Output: 8.26
